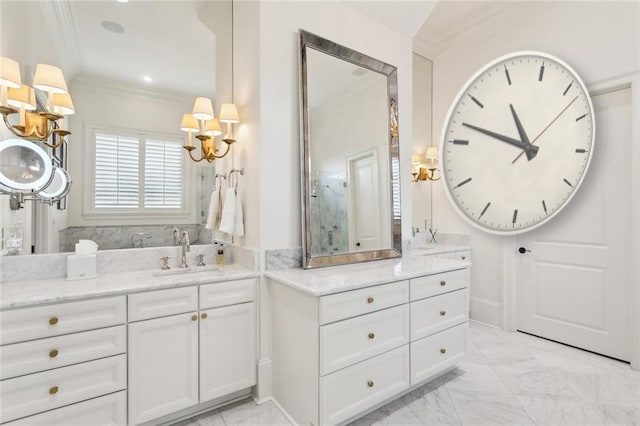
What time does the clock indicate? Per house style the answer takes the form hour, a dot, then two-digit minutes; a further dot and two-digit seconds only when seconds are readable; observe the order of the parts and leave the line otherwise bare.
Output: 10.47.07
